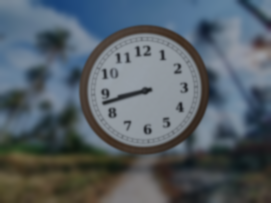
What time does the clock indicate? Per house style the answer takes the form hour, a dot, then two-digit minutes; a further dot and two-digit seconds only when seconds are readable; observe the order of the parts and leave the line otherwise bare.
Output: 8.43
